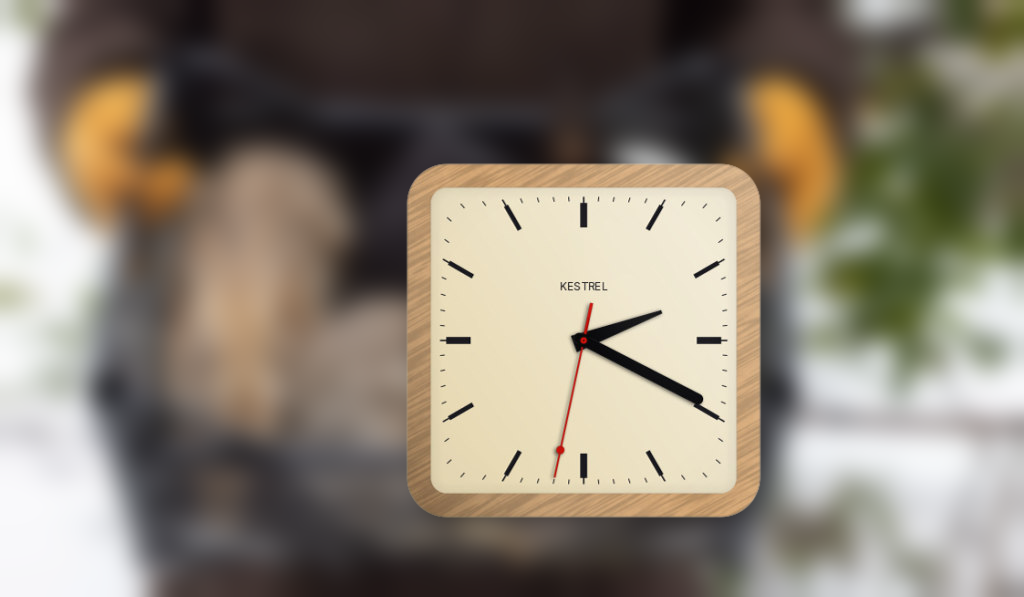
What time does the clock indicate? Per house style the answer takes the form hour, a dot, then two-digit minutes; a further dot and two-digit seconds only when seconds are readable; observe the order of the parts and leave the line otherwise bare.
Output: 2.19.32
